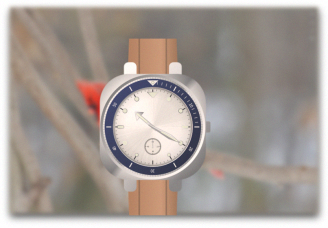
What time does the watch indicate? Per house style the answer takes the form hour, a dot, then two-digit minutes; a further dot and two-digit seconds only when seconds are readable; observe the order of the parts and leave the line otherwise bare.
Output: 10.20
